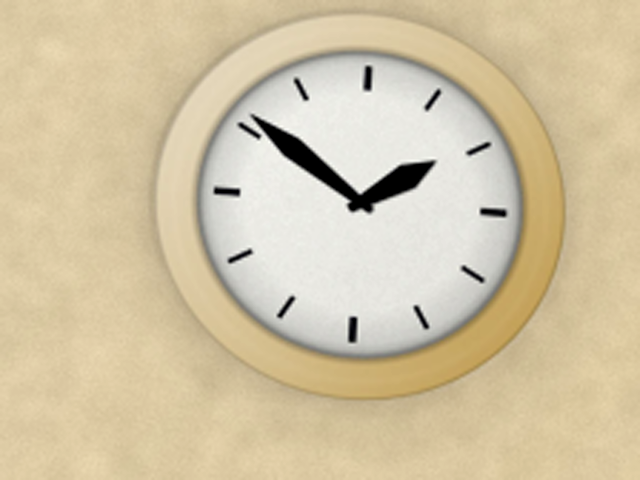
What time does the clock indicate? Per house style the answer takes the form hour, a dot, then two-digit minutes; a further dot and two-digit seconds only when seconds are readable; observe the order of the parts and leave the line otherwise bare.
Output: 1.51
